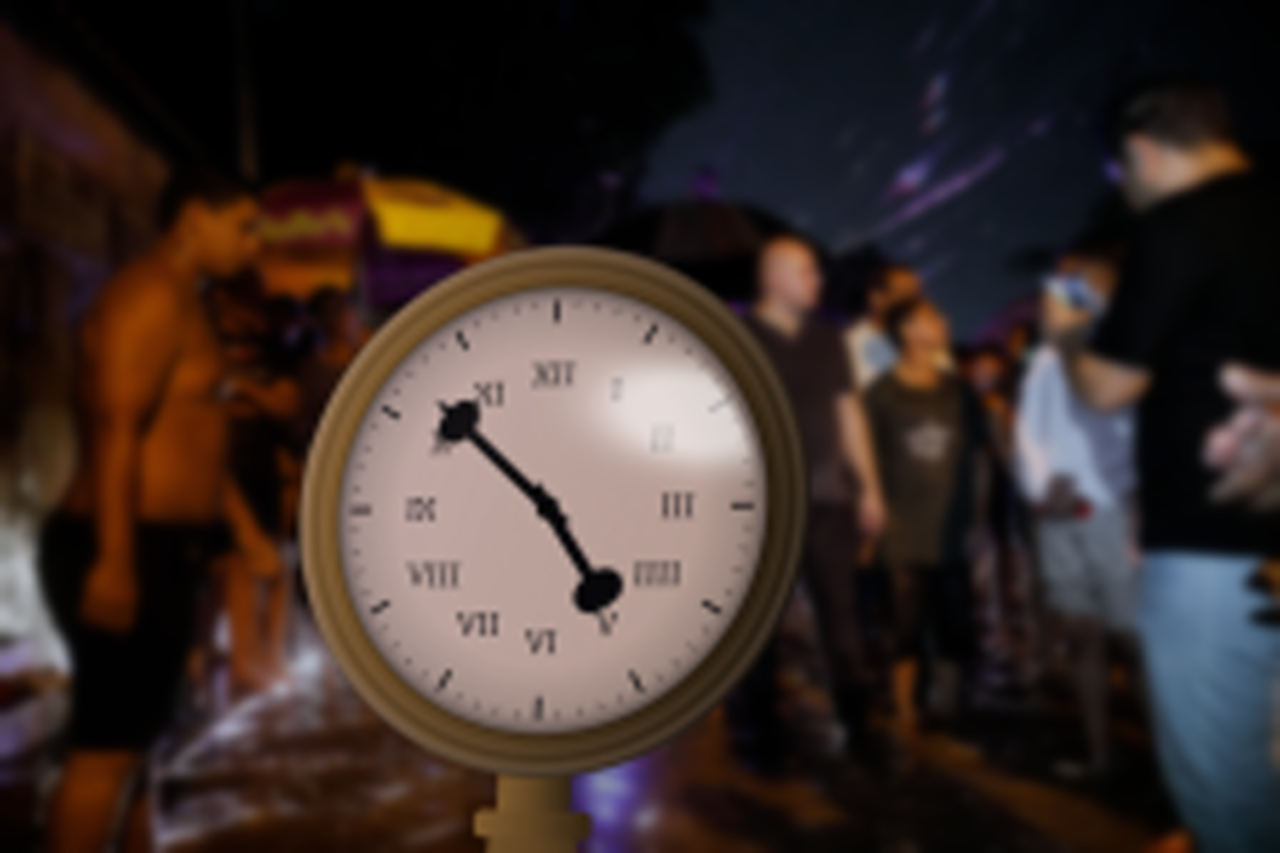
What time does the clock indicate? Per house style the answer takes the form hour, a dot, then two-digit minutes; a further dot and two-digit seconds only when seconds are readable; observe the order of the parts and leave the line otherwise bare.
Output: 4.52
